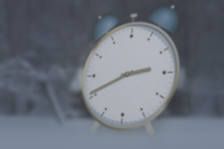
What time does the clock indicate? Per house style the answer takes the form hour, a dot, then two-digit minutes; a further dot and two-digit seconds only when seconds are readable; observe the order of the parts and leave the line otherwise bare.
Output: 2.41
